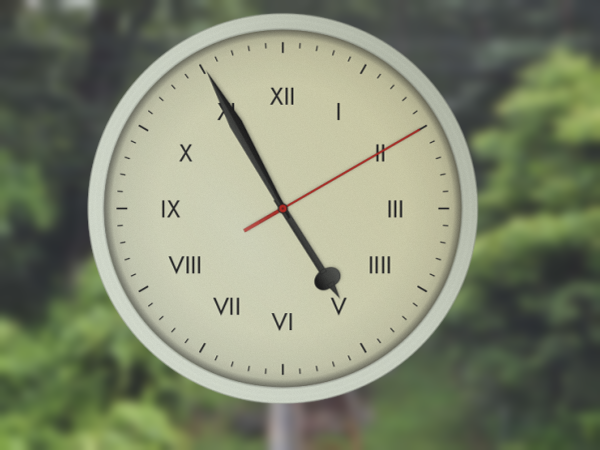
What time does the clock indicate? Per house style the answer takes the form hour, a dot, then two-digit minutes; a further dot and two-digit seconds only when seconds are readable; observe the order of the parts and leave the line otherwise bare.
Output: 4.55.10
